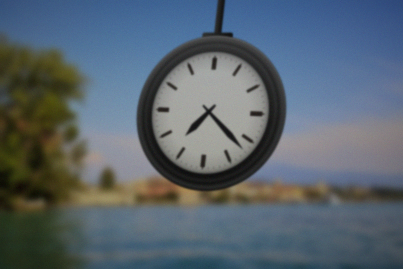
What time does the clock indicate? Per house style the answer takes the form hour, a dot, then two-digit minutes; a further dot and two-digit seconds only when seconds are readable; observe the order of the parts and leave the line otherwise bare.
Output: 7.22
